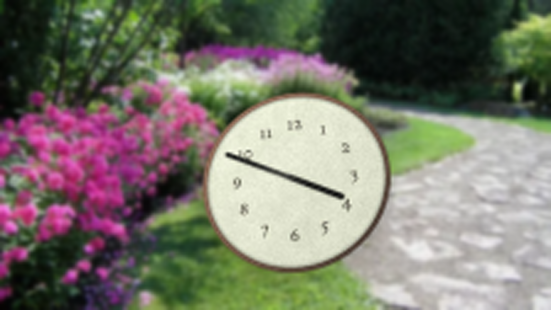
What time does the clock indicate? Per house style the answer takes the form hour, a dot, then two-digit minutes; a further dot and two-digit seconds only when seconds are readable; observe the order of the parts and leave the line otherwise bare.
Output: 3.49
